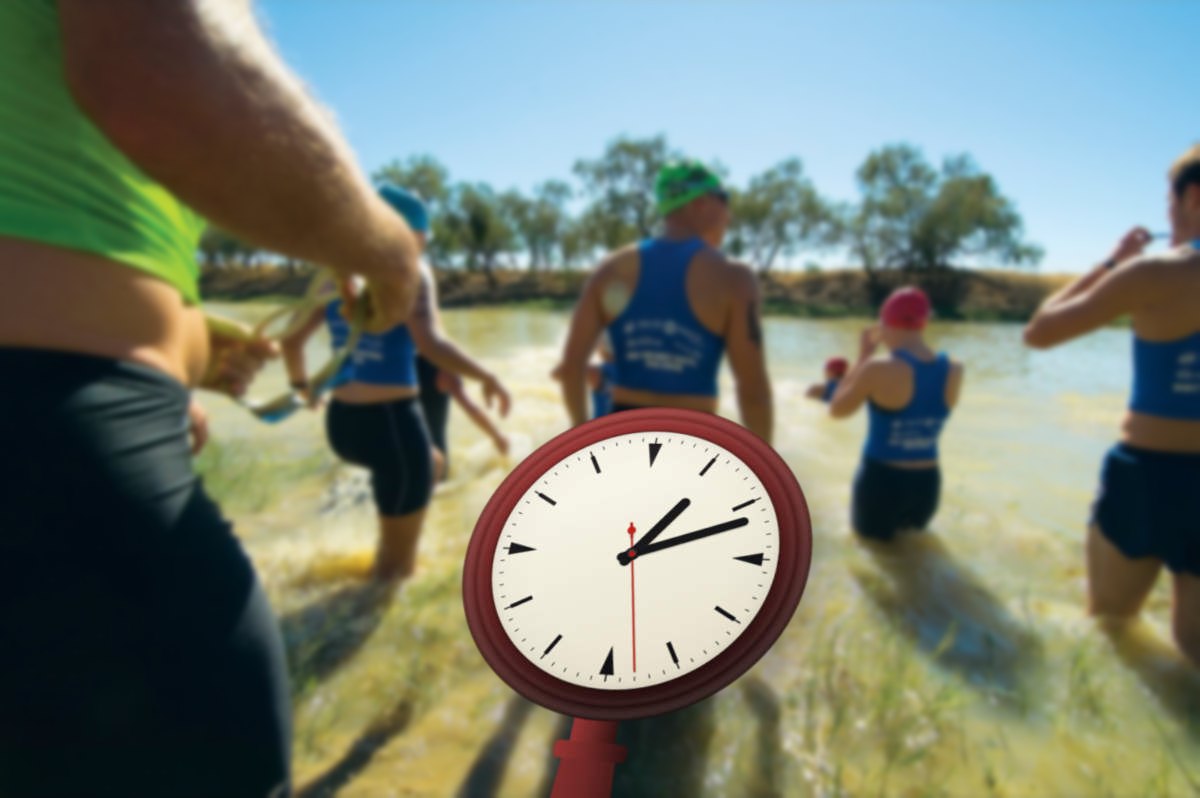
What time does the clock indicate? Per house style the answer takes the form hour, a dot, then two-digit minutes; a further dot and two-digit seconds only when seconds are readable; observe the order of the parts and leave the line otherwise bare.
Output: 1.11.28
